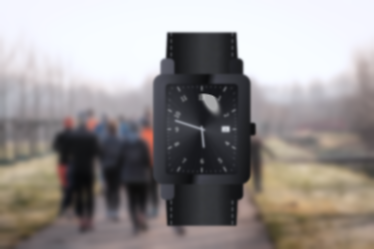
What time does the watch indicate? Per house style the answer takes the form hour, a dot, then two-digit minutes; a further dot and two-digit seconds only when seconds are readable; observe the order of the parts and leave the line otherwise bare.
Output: 5.48
